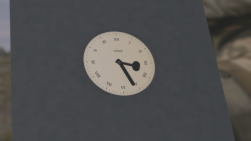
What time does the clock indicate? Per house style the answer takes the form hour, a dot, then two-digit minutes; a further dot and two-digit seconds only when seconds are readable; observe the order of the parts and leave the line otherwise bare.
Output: 3.26
